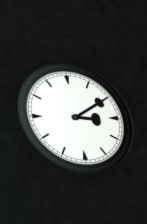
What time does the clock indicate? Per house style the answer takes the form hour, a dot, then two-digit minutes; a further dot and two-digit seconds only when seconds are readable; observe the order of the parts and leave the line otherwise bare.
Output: 3.10
